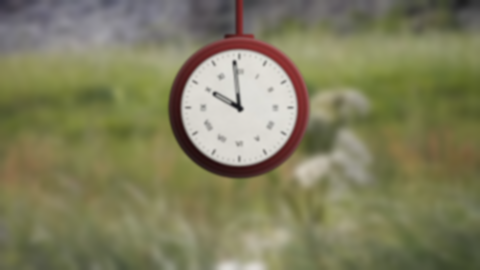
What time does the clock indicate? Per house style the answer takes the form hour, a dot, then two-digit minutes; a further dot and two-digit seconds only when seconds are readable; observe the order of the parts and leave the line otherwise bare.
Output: 9.59
